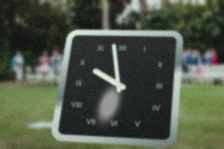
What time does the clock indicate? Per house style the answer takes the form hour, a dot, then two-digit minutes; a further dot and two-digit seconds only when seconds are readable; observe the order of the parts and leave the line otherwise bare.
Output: 9.58
